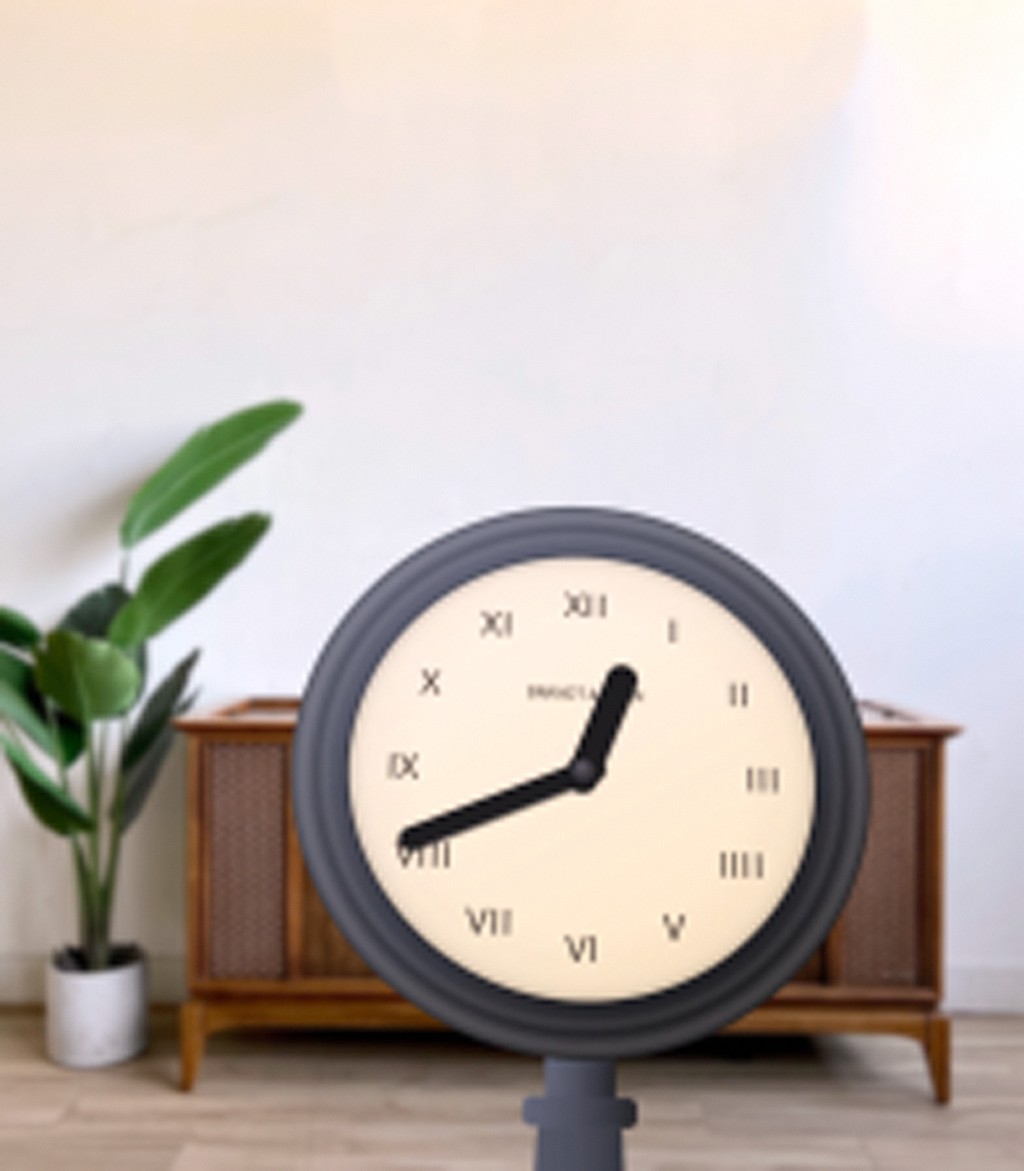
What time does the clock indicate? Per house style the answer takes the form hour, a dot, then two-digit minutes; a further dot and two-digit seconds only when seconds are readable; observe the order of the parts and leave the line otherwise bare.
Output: 12.41
